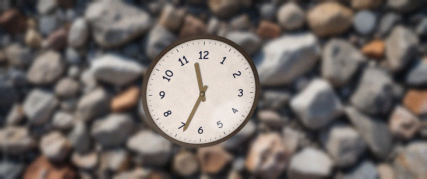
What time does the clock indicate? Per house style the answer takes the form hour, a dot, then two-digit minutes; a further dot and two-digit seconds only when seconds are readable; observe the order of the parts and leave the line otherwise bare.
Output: 11.34
